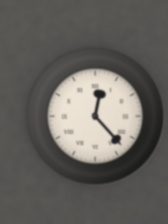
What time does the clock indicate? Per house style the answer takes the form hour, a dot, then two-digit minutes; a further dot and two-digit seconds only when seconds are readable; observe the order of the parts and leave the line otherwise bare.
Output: 12.23
